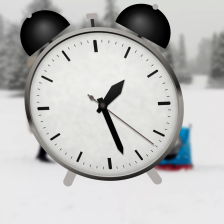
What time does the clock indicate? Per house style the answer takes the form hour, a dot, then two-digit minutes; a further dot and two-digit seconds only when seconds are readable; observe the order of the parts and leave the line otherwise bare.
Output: 1.27.22
